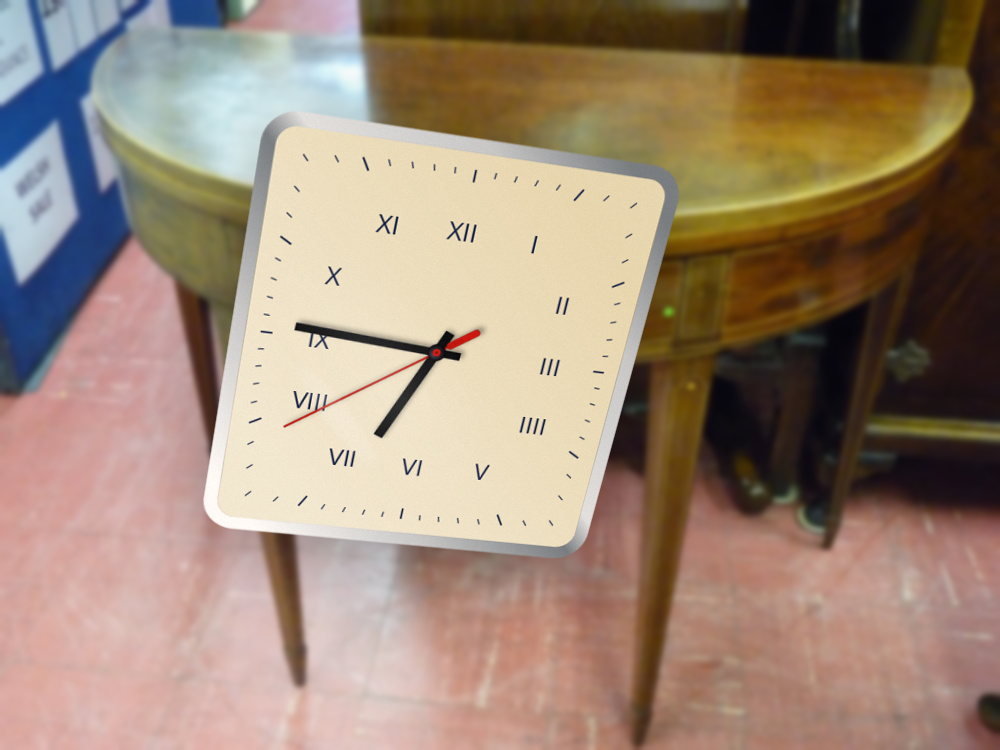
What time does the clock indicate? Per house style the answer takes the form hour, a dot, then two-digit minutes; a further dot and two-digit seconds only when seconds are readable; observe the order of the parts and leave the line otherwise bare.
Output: 6.45.39
